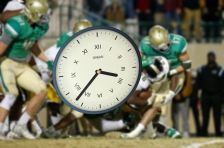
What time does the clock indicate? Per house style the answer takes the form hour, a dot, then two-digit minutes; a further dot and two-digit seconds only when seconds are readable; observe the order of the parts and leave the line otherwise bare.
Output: 3.37
